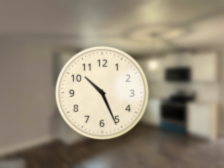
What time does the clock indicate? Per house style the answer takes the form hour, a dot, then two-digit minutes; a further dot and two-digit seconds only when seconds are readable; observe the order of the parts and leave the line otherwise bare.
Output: 10.26
